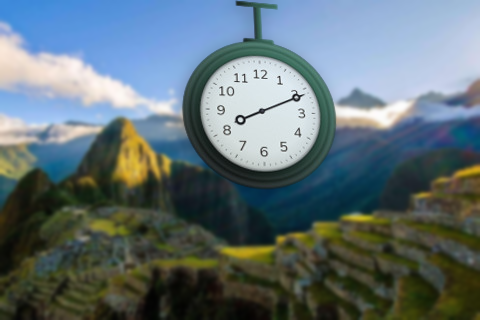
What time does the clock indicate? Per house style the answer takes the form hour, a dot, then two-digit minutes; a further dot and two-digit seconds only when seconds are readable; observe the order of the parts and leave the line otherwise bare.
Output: 8.11
